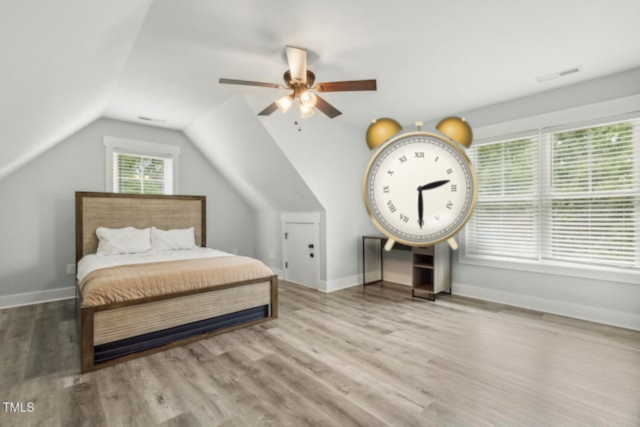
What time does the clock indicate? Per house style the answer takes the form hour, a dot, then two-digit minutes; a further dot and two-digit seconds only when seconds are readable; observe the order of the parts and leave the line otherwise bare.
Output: 2.30
